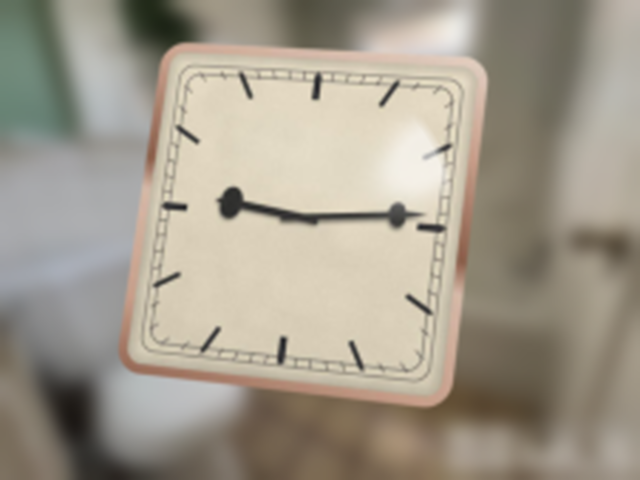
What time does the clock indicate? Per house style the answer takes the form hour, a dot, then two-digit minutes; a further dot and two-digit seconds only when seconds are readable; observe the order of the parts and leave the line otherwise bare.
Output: 9.14
